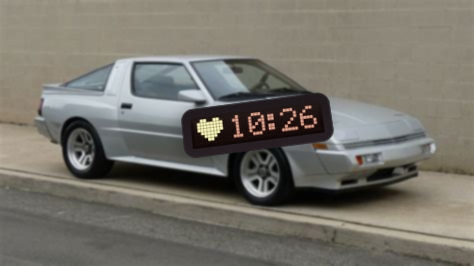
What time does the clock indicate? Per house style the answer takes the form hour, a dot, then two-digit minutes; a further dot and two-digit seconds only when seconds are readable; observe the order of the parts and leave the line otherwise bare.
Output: 10.26
